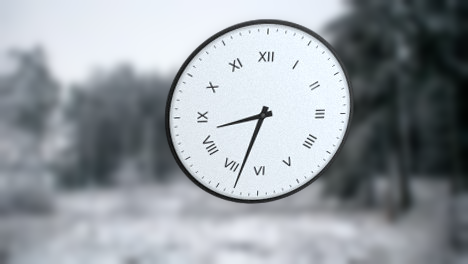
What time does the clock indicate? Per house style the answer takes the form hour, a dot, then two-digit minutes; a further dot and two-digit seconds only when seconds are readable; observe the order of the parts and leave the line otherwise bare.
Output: 8.33
